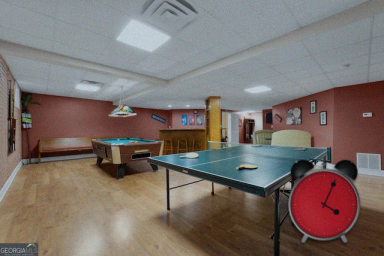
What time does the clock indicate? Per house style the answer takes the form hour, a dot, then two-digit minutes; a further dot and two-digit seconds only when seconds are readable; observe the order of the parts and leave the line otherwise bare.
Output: 4.04
